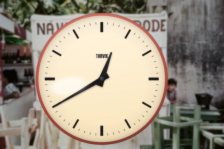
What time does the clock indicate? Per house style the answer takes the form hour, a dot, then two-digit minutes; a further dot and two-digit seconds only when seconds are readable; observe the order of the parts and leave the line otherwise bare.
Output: 12.40
